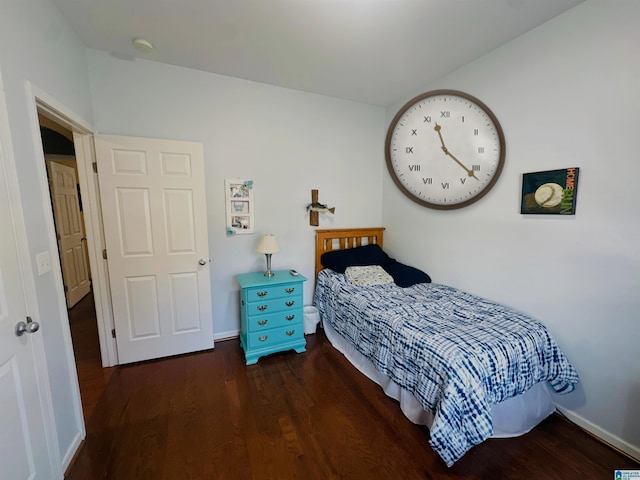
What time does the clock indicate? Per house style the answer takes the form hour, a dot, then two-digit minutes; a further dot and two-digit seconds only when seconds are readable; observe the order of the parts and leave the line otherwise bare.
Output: 11.22
